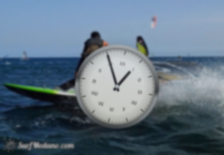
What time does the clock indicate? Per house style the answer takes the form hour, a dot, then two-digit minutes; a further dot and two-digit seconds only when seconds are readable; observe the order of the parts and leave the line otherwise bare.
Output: 12.55
